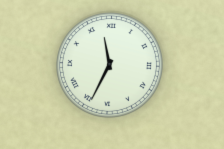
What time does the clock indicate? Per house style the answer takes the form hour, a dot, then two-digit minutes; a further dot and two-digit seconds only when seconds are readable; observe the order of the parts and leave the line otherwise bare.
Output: 11.34
